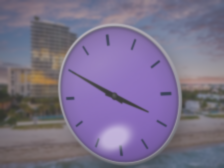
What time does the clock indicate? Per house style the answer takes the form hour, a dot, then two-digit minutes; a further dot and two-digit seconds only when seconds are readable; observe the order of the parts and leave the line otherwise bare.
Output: 3.50
